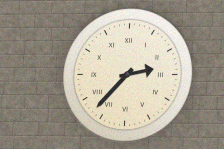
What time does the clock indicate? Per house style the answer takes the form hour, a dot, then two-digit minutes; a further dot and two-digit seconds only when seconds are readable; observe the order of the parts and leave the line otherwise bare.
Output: 2.37
